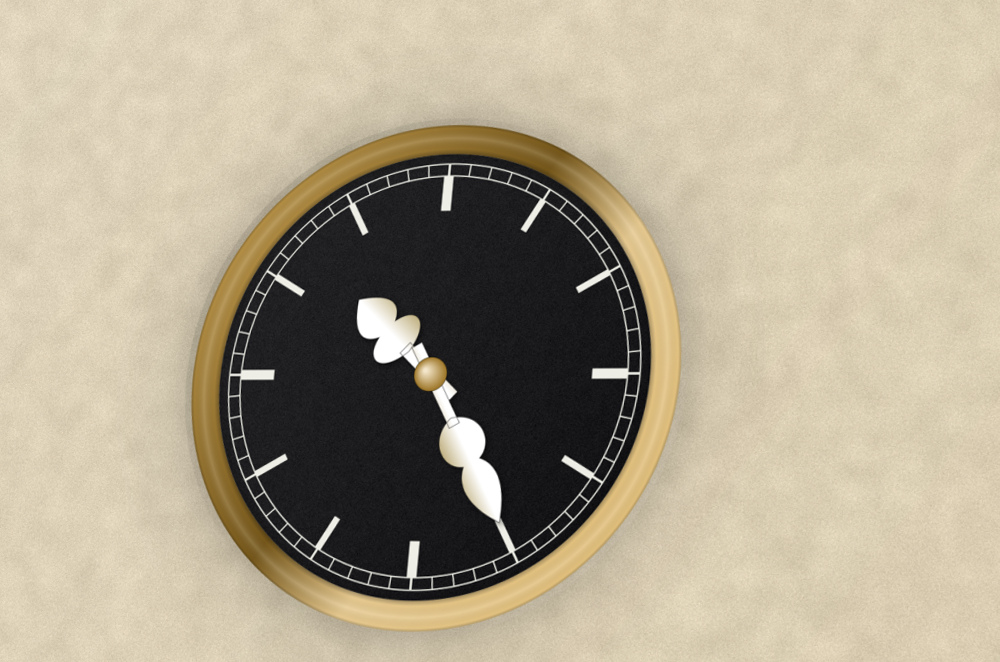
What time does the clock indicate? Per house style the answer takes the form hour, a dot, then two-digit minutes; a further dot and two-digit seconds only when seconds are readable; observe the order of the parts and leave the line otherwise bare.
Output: 10.25
